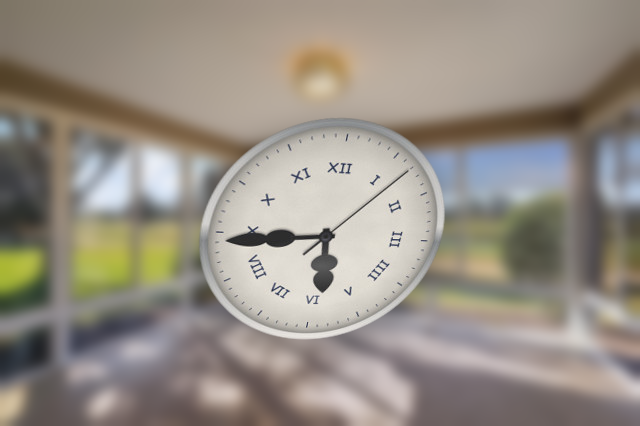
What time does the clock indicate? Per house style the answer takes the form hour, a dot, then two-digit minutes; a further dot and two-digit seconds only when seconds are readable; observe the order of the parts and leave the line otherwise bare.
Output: 5.44.07
